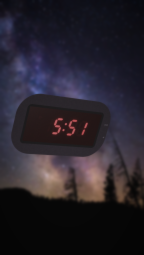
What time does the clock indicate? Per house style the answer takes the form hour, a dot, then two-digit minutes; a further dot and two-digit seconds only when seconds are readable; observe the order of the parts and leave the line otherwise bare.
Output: 5.51
